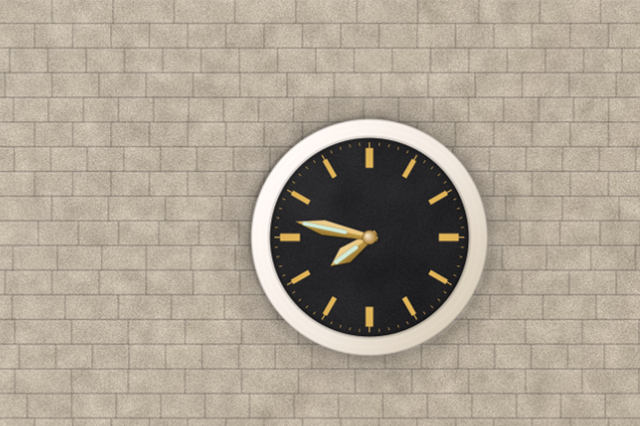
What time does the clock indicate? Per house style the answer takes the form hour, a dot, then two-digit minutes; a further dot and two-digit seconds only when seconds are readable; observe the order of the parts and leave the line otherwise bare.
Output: 7.47
